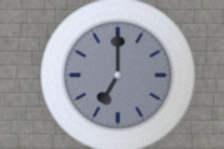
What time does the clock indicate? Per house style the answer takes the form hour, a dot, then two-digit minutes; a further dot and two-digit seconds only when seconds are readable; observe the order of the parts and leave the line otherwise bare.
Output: 7.00
